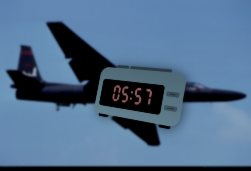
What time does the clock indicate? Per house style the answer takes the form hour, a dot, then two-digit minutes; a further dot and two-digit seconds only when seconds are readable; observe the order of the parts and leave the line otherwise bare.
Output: 5.57
